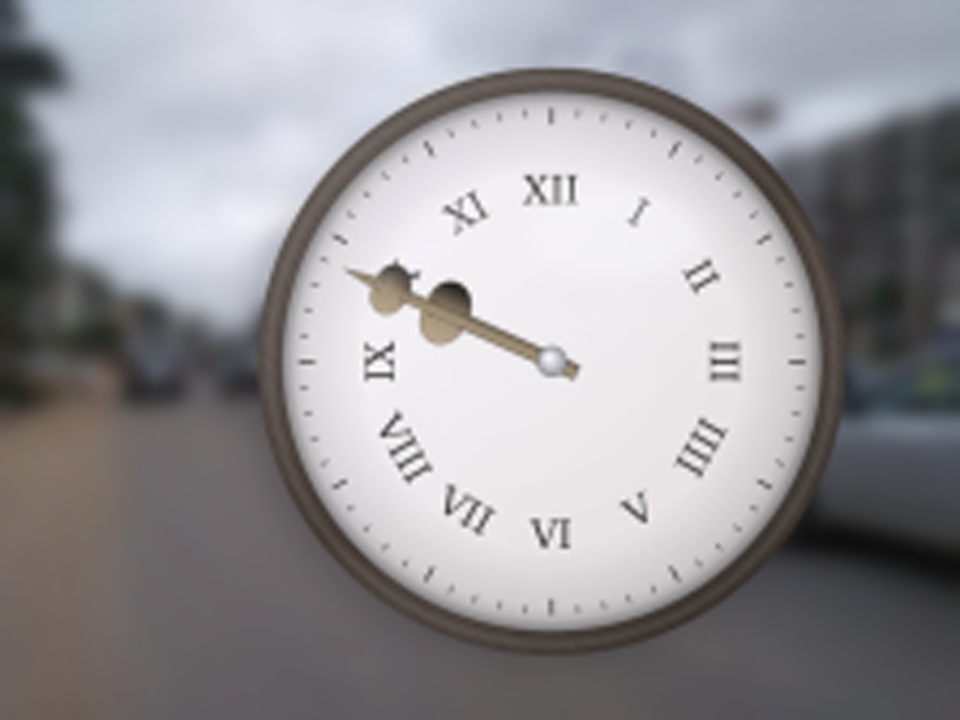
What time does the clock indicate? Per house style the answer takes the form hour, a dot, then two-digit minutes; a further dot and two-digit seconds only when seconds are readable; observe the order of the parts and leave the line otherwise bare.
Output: 9.49
